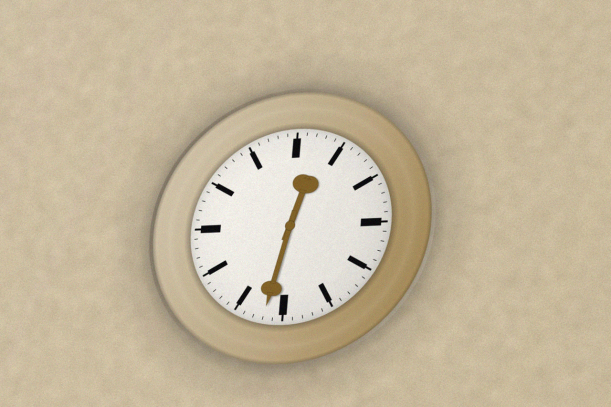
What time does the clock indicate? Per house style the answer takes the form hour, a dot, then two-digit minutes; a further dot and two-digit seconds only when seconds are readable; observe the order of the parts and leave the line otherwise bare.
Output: 12.32
